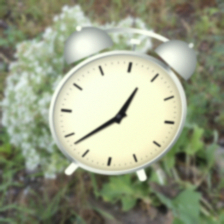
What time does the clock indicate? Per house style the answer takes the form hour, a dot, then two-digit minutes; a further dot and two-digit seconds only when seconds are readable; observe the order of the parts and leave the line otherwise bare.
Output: 12.38
